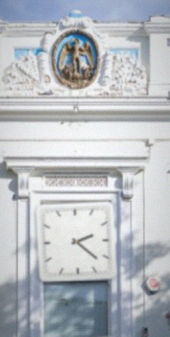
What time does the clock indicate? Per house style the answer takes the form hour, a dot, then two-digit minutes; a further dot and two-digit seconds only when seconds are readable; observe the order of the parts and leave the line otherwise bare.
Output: 2.22
